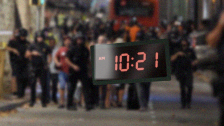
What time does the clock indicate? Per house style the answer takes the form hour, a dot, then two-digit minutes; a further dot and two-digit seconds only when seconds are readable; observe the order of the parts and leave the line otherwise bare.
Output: 10.21
